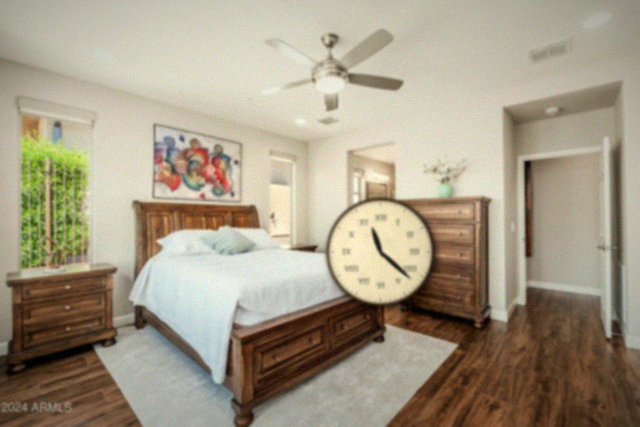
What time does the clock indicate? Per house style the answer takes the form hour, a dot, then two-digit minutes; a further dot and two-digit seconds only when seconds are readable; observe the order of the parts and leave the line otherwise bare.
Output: 11.22
